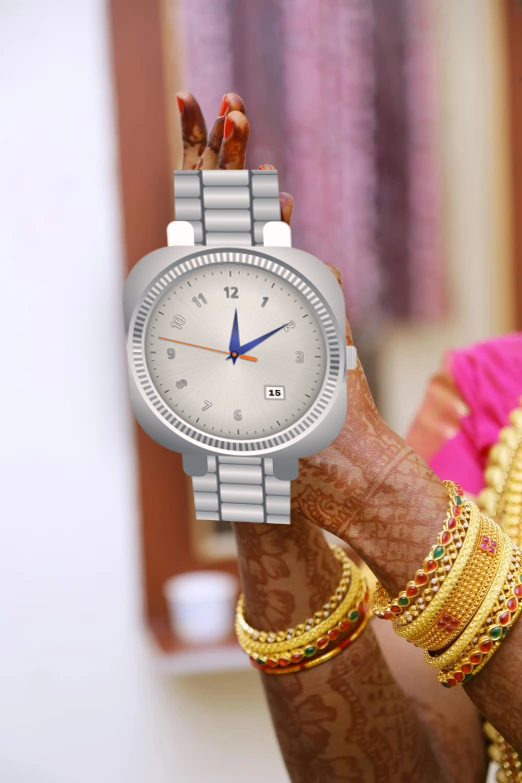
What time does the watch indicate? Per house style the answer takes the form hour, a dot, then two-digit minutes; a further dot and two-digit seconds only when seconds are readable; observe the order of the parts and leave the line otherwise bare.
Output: 12.09.47
